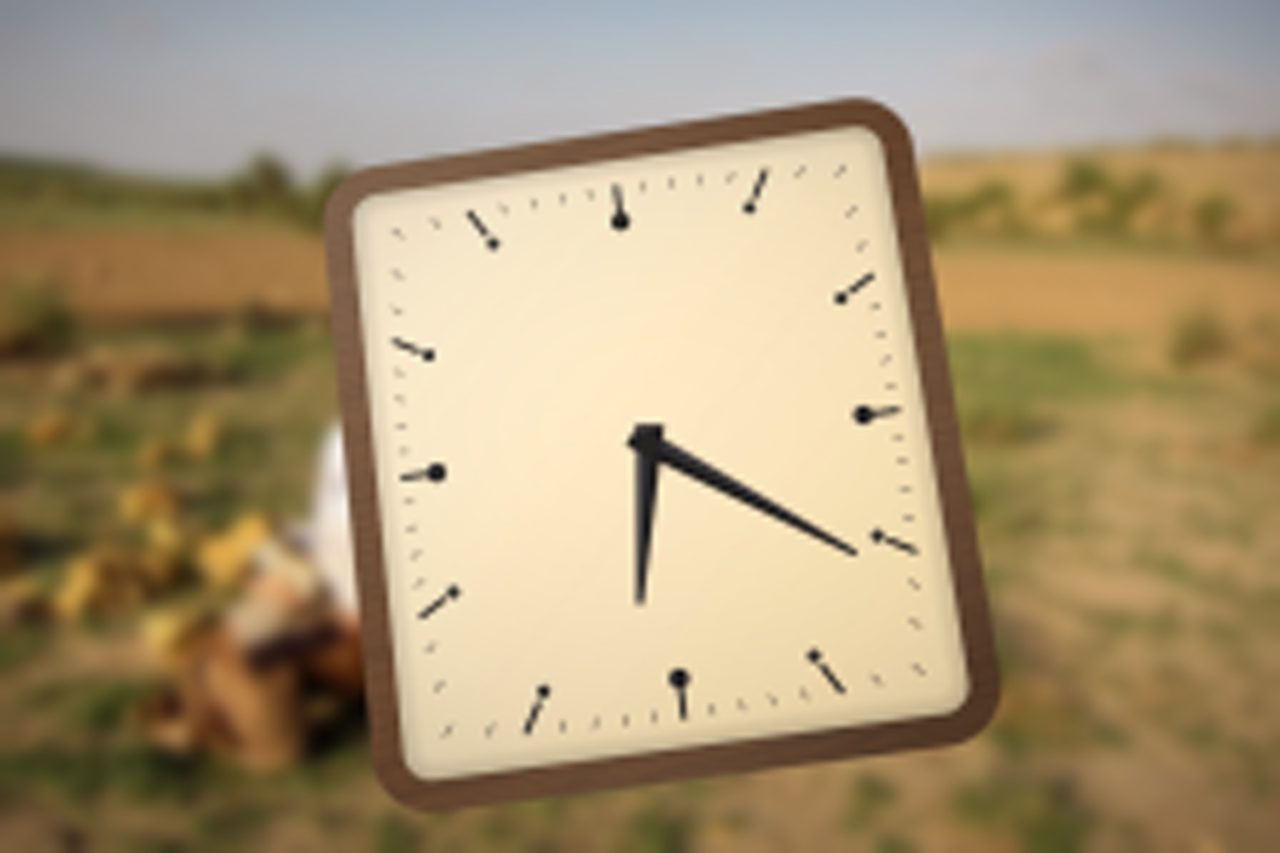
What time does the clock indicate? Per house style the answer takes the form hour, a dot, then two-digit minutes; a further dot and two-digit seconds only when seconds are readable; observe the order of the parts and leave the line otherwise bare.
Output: 6.21
